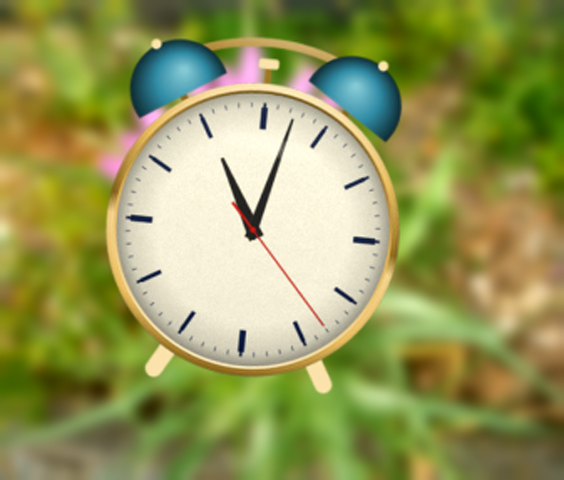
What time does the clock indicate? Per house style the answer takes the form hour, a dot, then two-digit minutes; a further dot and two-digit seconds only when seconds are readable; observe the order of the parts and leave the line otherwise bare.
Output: 11.02.23
